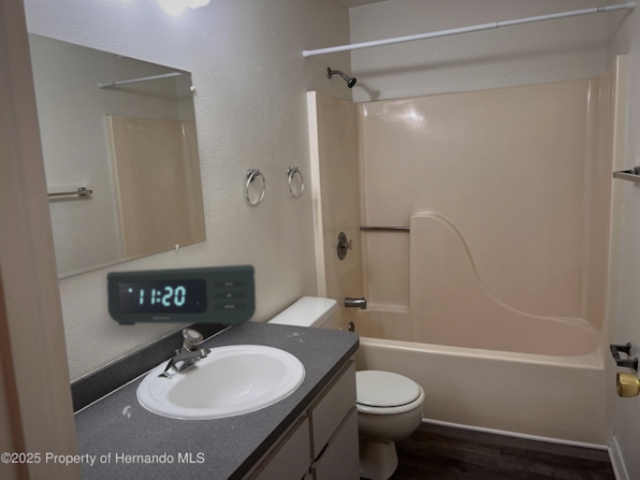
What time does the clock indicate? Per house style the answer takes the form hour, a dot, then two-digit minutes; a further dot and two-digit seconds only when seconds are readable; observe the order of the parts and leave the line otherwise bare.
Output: 11.20
